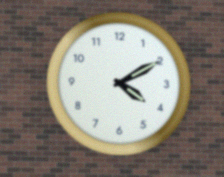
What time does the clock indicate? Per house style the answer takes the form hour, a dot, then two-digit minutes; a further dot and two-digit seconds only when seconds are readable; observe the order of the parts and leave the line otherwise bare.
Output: 4.10
